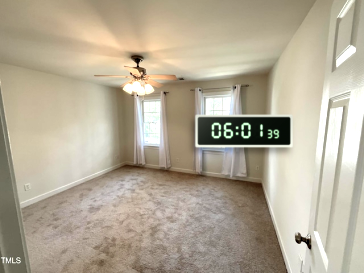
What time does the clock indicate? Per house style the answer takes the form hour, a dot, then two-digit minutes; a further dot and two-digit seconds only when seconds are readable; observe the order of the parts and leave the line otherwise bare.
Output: 6.01.39
